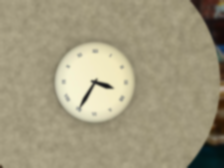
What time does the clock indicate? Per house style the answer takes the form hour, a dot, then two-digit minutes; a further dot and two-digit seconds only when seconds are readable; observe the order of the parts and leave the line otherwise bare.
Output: 3.35
